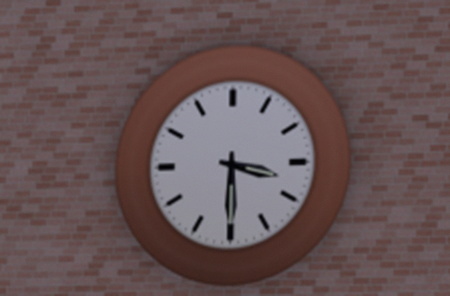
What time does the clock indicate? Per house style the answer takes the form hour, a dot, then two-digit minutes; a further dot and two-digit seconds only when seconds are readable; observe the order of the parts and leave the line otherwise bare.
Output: 3.30
